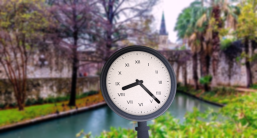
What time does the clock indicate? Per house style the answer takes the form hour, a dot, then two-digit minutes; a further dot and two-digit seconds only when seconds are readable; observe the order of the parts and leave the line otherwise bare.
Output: 8.23
